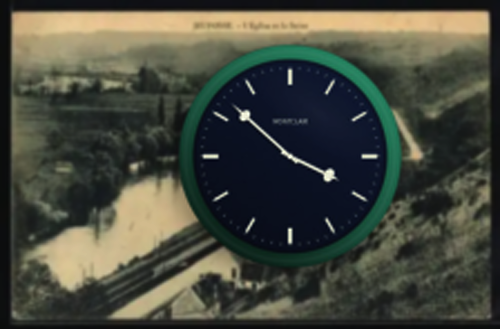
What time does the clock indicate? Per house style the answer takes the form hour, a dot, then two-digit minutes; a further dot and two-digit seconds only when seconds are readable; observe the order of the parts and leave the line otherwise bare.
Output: 3.52
